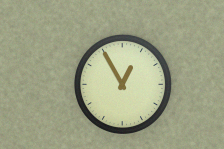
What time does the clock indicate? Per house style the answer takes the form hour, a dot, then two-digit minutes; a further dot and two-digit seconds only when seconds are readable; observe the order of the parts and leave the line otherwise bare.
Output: 12.55
